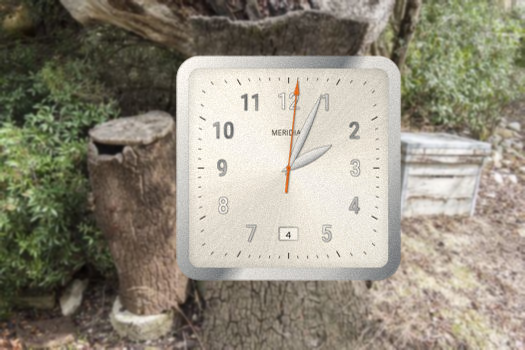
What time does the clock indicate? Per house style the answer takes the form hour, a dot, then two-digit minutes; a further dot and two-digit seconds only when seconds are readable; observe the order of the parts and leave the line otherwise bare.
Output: 2.04.01
